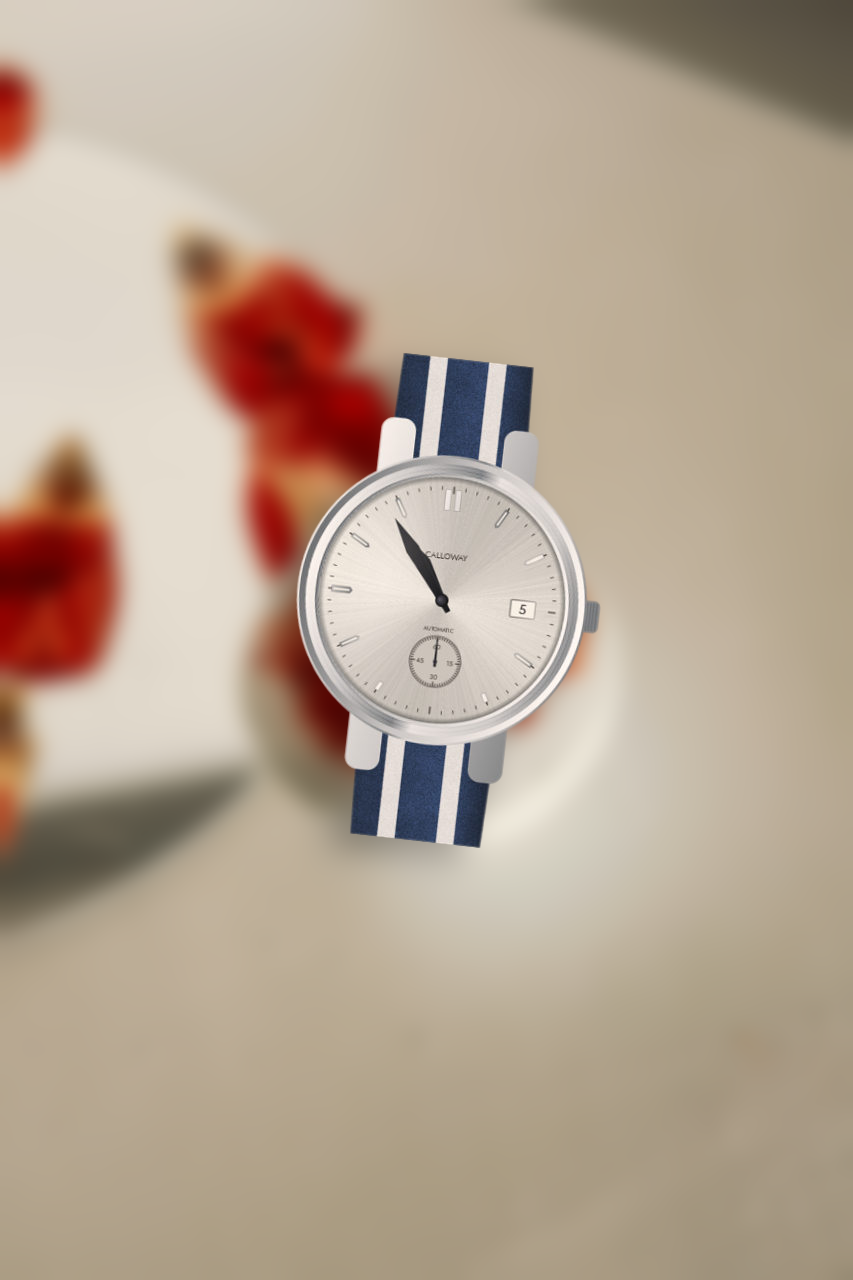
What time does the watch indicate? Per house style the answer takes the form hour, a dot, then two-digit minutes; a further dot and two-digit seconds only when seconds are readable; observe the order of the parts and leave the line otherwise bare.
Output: 10.54
